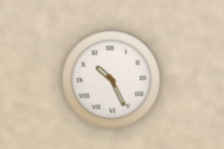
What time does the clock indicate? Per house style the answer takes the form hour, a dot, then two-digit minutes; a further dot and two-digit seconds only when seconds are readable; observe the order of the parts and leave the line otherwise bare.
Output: 10.26
